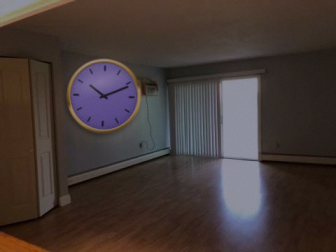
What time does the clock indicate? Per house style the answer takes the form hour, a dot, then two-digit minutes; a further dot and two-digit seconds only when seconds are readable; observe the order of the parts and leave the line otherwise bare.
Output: 10.11
